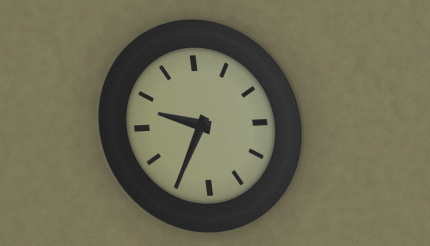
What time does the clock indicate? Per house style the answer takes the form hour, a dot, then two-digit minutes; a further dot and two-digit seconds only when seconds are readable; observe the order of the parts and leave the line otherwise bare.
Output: 9.35
